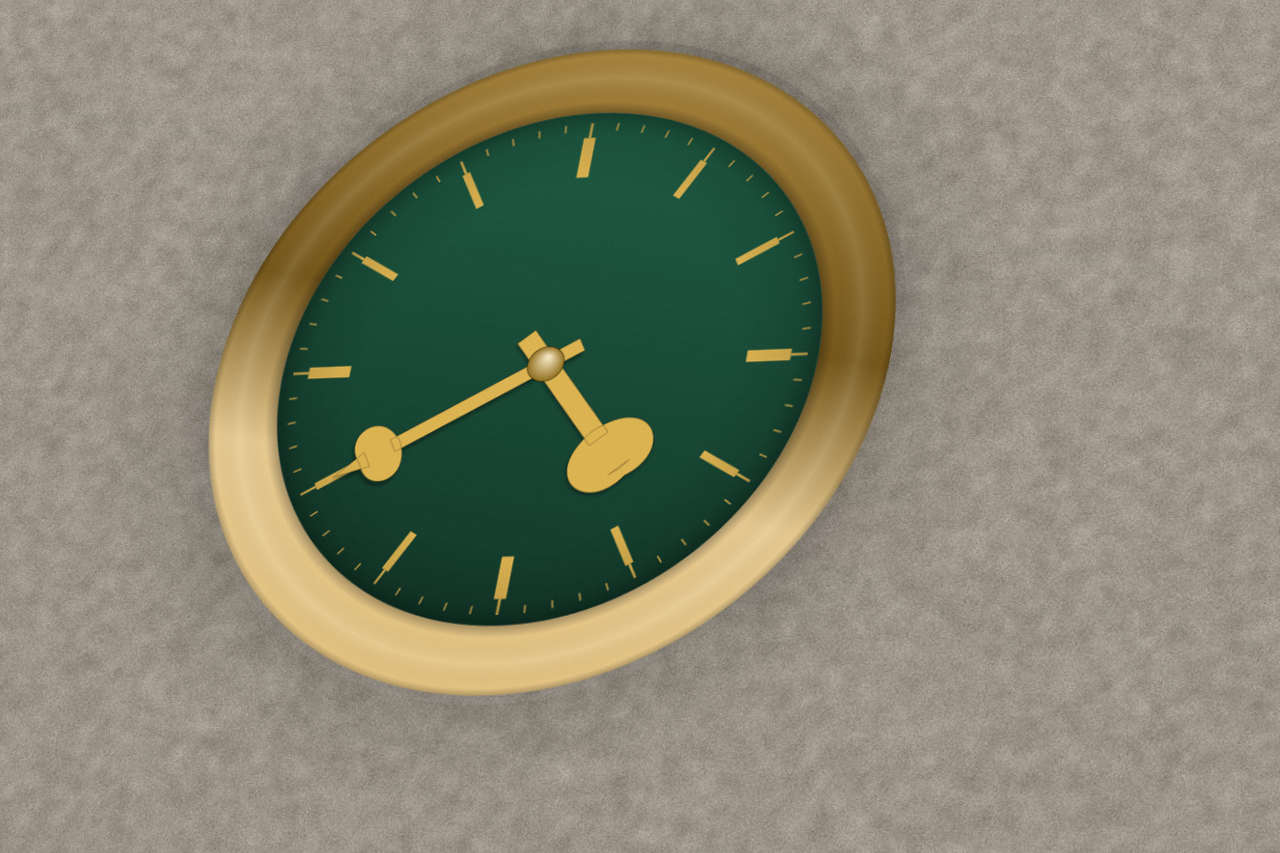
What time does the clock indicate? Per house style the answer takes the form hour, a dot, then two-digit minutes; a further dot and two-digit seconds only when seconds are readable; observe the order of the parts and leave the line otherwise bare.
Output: 4.40
